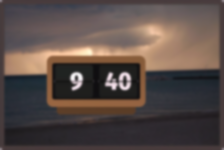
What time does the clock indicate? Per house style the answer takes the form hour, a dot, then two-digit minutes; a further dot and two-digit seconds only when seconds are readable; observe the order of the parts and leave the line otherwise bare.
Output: 9.40
